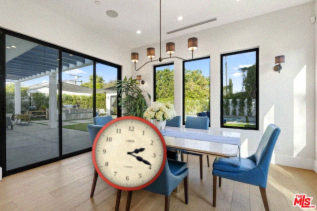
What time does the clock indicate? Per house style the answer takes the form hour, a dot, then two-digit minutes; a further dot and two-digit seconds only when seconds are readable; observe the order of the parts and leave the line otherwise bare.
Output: 2.19
